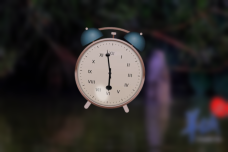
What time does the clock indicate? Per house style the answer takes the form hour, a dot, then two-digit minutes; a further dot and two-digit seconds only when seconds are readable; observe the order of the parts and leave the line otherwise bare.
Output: 5.58
